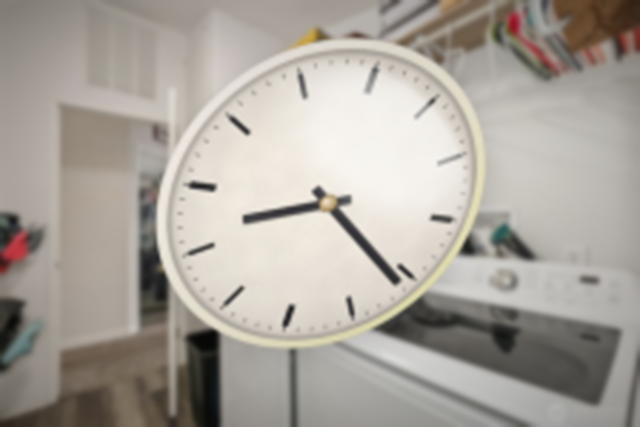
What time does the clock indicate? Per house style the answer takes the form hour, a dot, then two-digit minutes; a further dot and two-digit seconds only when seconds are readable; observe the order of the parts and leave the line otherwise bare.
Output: 8.21
